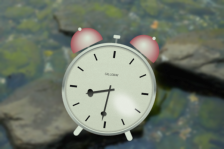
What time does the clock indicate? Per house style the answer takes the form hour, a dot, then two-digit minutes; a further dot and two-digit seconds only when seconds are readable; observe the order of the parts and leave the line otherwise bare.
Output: 8.31
